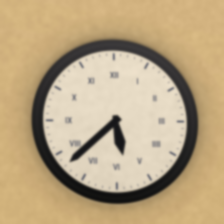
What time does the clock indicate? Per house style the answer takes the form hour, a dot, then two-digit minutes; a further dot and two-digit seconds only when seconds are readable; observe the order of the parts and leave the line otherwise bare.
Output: 5.38
